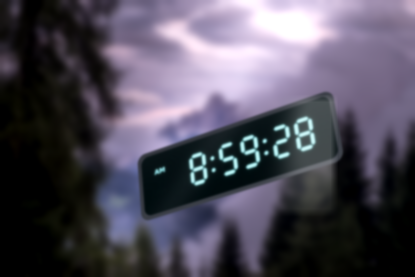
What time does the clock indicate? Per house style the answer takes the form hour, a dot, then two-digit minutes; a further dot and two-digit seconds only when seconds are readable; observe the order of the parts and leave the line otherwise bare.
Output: 8.59.28
